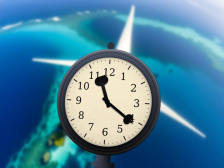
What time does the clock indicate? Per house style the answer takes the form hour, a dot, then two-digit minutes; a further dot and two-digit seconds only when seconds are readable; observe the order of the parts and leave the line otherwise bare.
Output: 11.21
